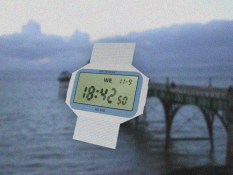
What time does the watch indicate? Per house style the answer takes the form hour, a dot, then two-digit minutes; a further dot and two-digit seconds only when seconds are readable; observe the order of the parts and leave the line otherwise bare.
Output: 18.42.50
